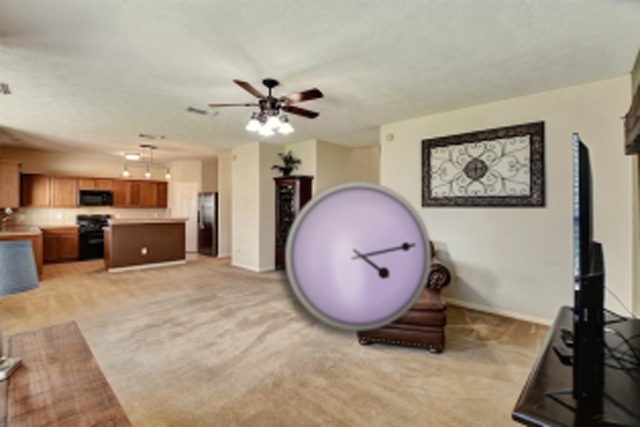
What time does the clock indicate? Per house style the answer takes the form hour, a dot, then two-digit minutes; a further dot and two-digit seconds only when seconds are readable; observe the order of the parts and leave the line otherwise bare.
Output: 4.13
